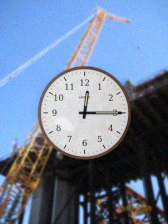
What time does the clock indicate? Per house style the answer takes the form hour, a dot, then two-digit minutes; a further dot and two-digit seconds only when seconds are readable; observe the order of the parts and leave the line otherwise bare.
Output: 12.15
